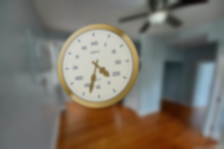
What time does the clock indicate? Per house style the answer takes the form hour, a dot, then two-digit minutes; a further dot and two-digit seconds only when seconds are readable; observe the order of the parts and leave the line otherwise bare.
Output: 4.33
